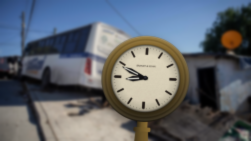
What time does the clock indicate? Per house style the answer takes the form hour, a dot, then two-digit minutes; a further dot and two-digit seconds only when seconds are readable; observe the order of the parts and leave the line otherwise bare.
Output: 8.49
